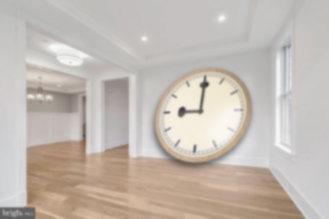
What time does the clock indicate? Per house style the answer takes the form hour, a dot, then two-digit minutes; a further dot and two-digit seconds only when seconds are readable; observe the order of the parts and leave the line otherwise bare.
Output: 9.00
